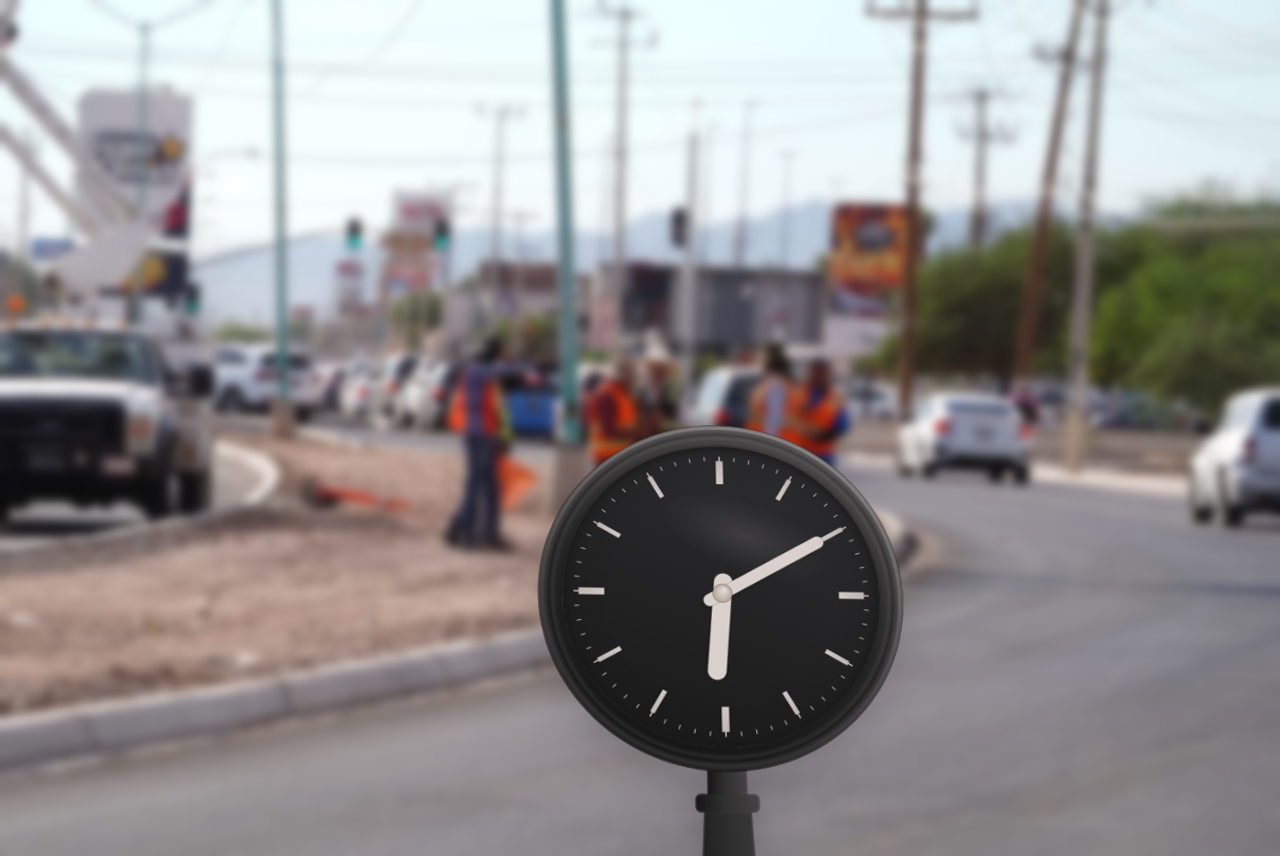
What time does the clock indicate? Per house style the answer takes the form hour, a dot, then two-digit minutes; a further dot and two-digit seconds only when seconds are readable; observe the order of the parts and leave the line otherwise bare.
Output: 6.10
